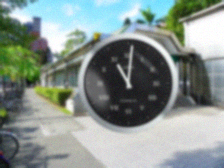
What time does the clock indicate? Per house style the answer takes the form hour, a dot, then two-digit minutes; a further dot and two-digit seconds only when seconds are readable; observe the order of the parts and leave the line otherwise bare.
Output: 11.01
